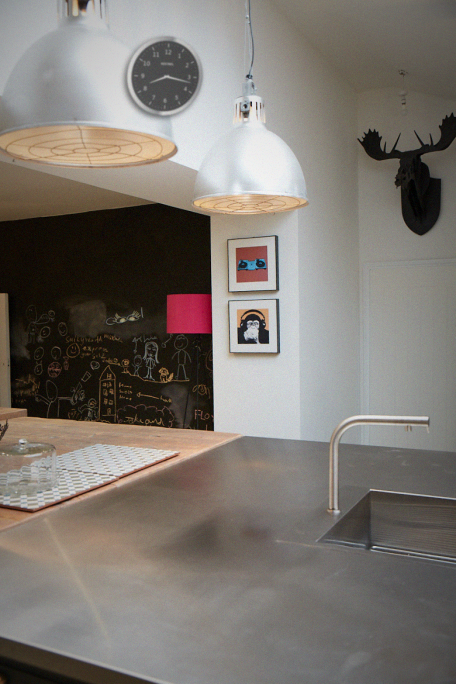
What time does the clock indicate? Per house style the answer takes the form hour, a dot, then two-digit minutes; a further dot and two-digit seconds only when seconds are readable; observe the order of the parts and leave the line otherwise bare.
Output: 8.17
